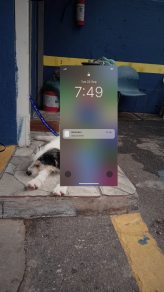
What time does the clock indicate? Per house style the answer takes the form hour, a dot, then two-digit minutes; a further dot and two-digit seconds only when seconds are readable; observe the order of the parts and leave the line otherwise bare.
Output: 7.49
